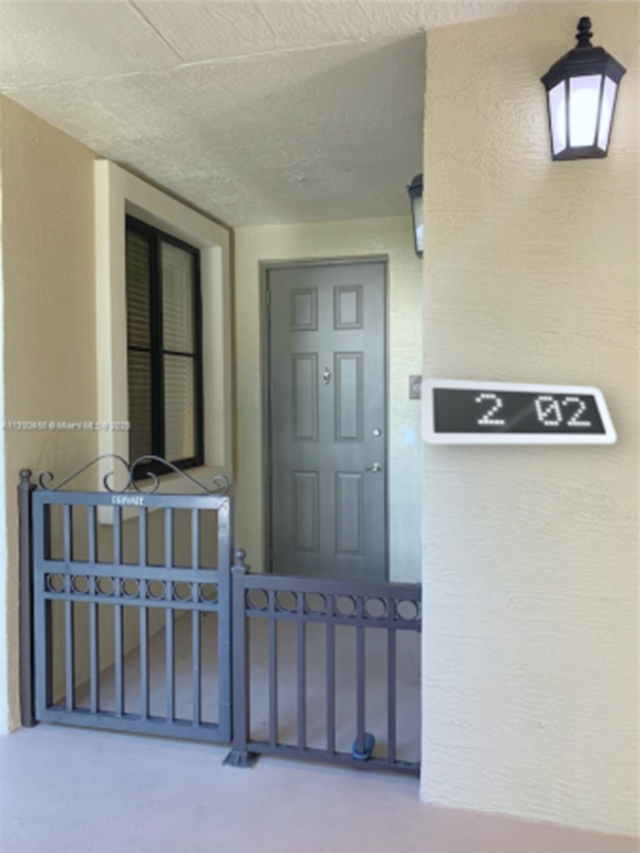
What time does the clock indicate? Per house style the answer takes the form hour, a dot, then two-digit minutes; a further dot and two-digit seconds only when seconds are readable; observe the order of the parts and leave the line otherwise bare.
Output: 2.02
